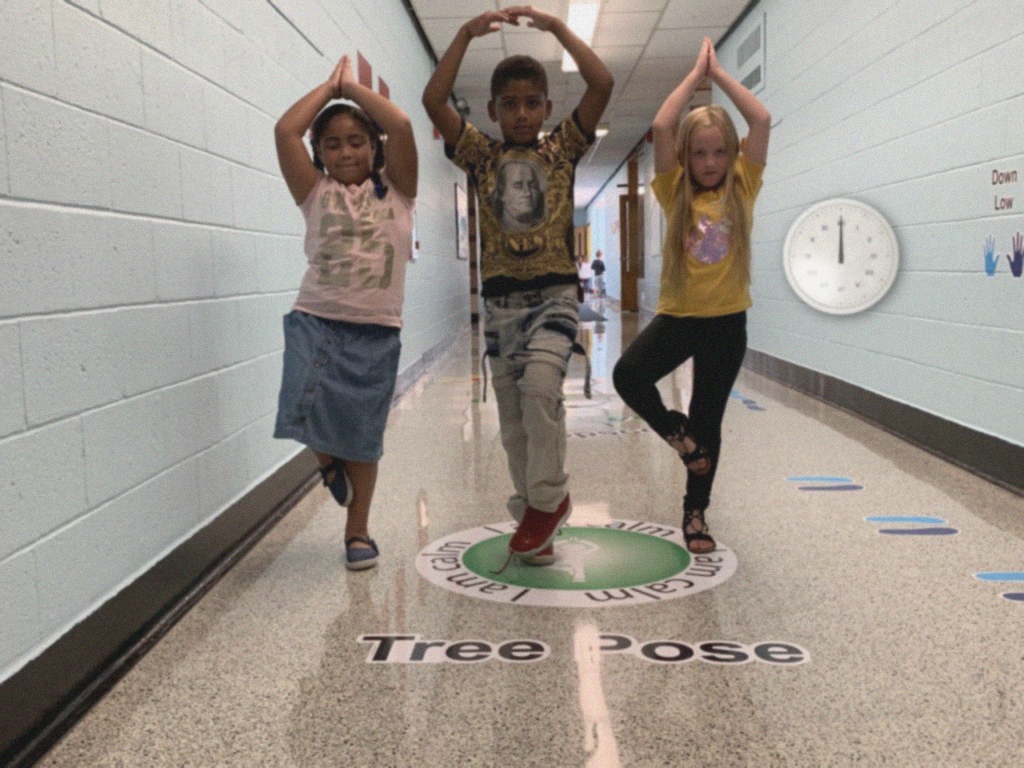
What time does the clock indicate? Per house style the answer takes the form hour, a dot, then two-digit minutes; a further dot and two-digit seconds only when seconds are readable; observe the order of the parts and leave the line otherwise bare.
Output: 12.00
